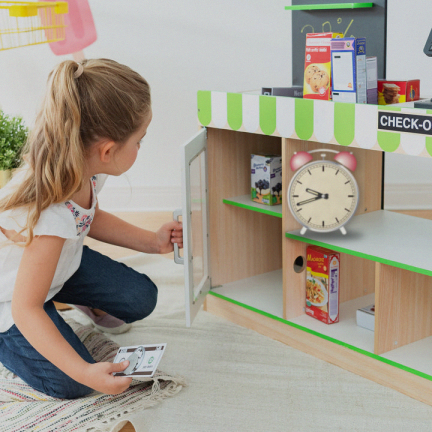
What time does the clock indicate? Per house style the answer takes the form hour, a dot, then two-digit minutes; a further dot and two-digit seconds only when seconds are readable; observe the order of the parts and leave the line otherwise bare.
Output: 9.42
